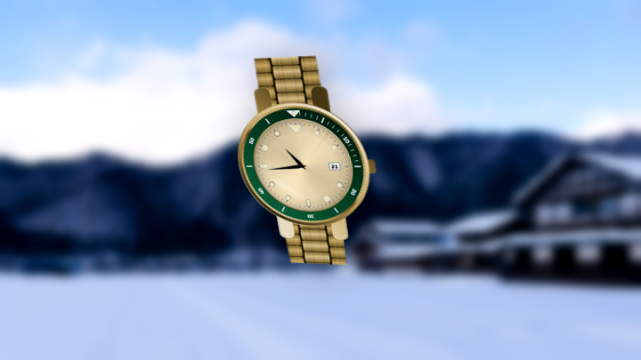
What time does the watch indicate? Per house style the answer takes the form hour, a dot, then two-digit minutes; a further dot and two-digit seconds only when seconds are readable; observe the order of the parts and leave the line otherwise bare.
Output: 10.44
